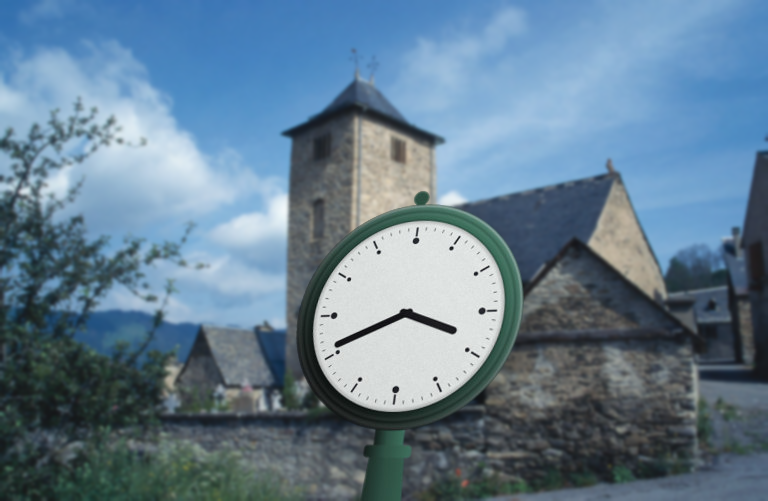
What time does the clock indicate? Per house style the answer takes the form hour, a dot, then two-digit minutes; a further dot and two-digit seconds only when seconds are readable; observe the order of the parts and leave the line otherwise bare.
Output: 3.41
